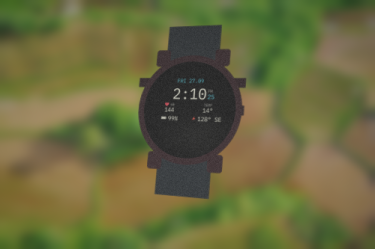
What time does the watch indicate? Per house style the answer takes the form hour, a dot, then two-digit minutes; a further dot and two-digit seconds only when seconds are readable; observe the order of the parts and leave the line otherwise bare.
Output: 2.10
